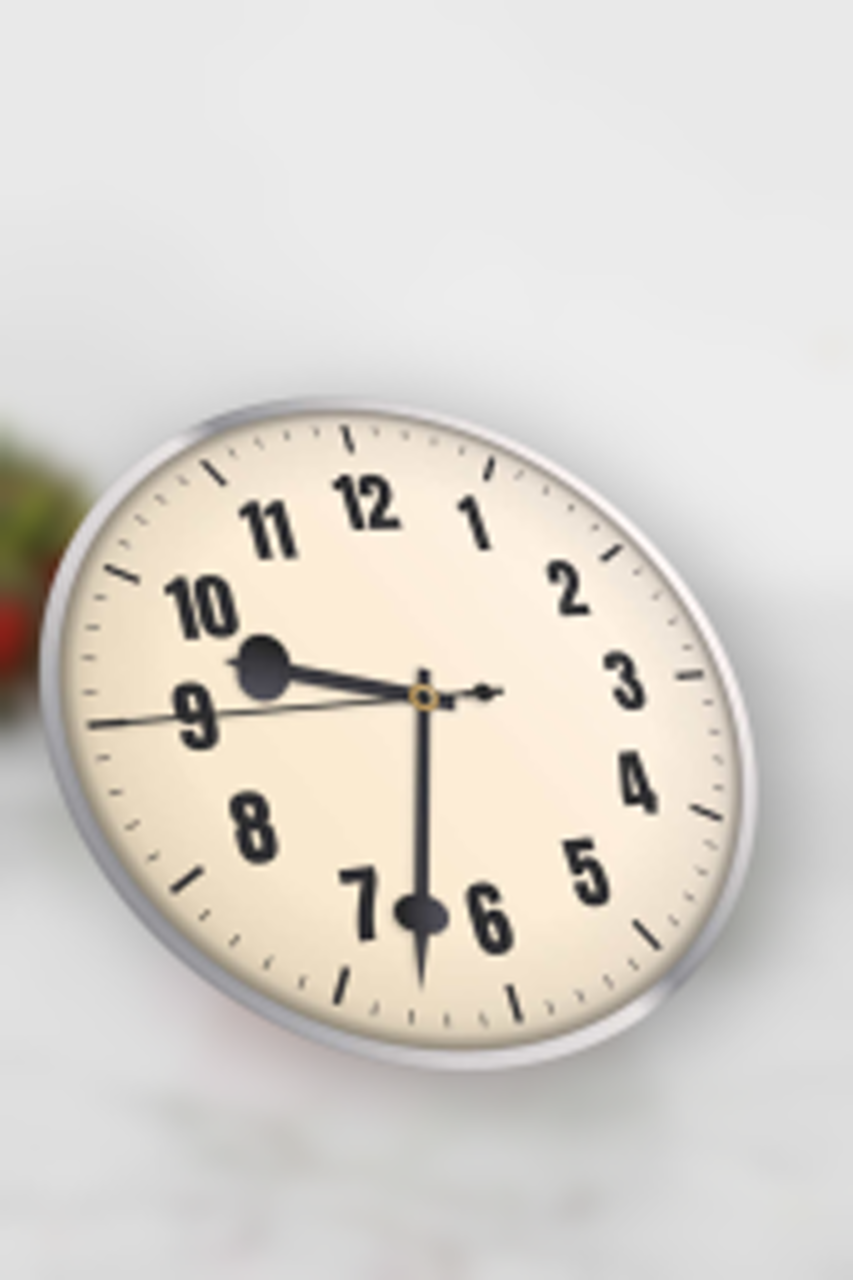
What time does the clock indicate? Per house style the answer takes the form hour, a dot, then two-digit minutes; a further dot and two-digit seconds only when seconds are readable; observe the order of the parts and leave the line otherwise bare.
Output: 9.32.45
